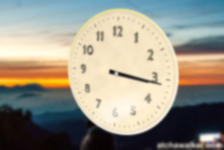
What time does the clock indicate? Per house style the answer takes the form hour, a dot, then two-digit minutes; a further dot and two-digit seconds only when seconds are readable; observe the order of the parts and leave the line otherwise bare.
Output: 3.16
